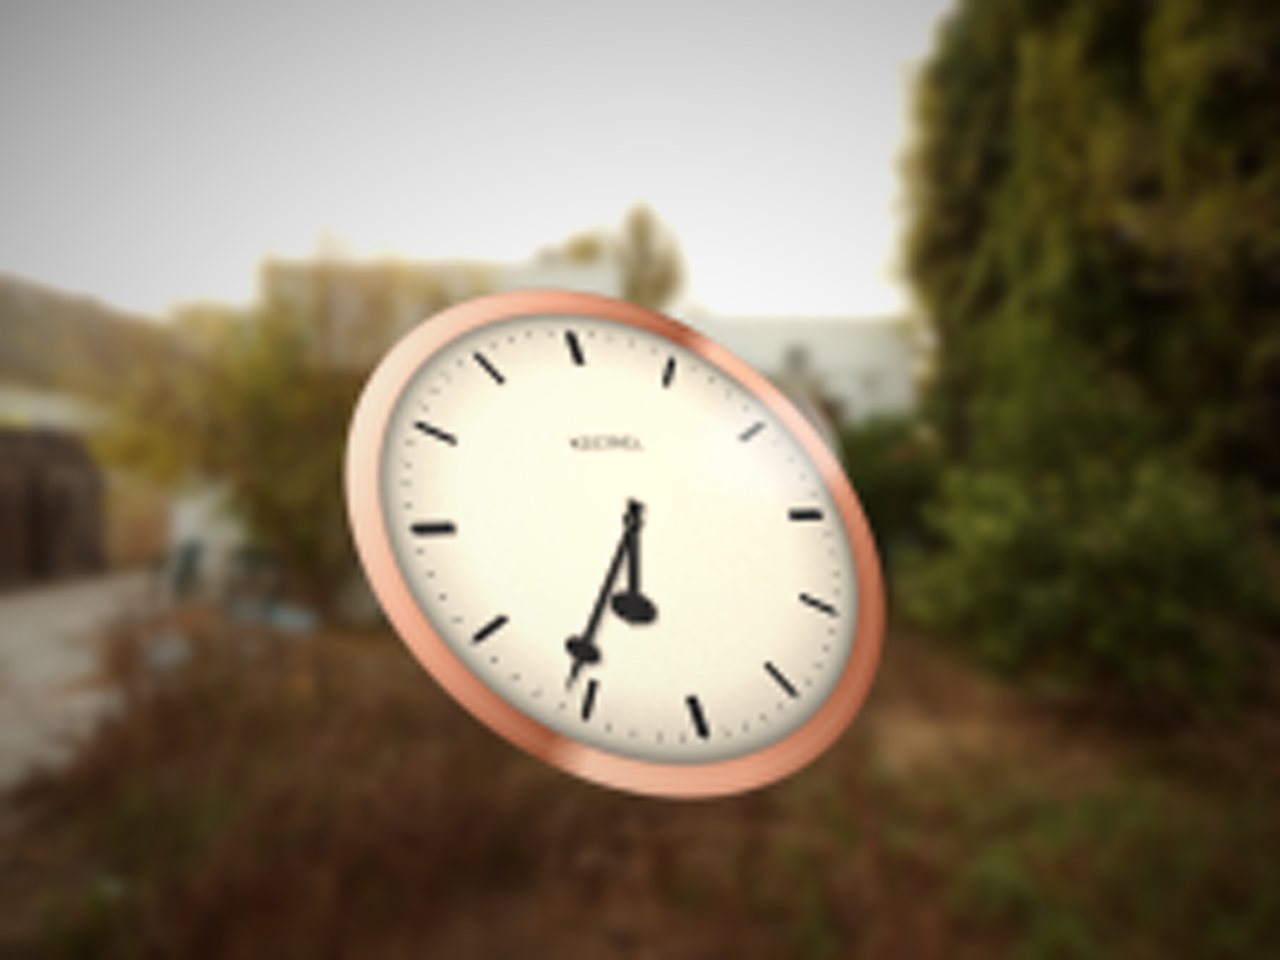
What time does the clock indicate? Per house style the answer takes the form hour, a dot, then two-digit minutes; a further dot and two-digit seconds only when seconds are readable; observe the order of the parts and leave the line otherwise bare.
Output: 6.36
